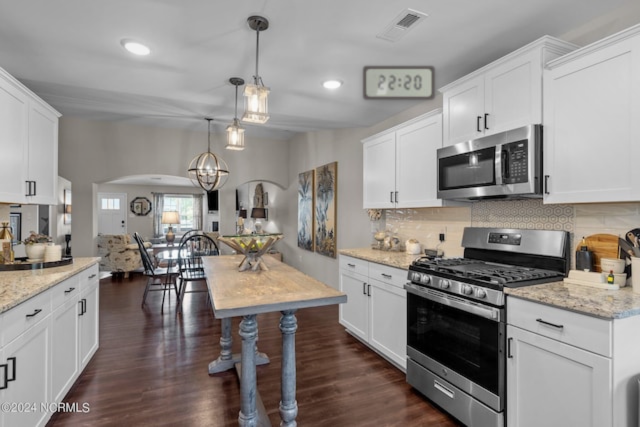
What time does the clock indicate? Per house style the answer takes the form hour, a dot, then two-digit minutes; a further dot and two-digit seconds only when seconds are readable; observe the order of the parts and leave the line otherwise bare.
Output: 22.20
